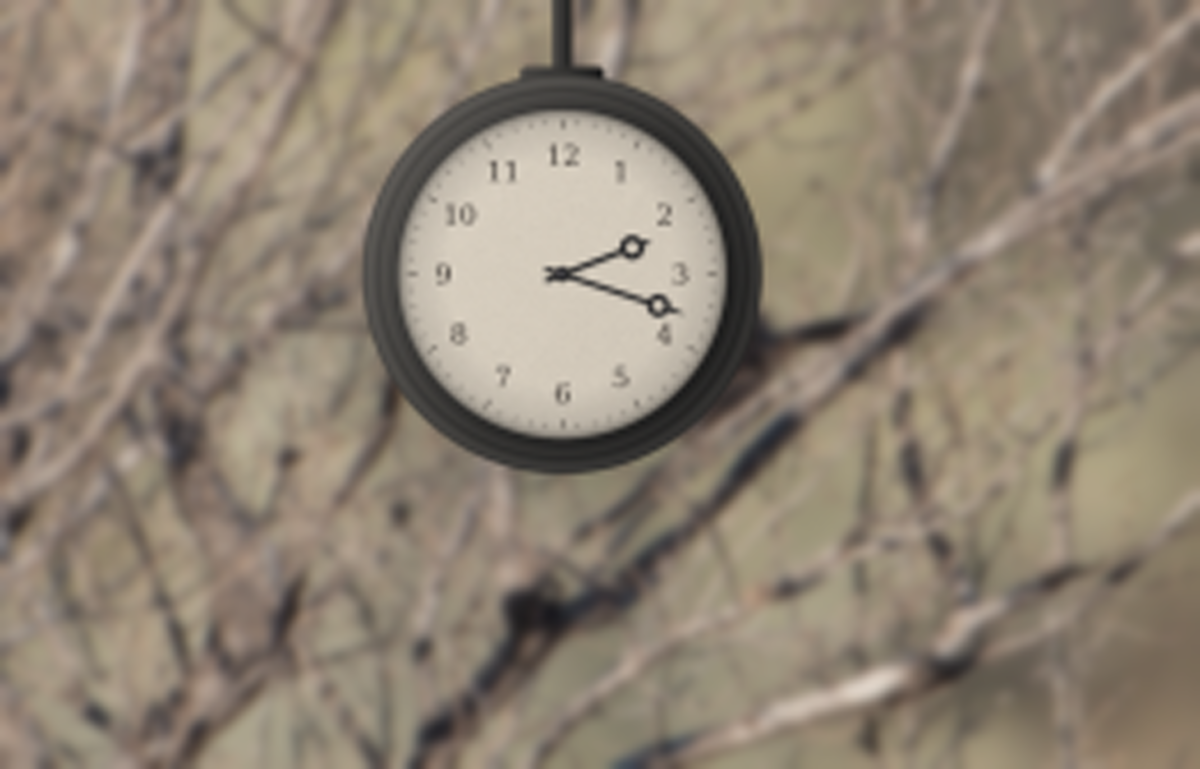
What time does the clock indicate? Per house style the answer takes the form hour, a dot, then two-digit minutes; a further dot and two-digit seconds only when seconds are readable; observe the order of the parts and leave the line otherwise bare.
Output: 2.18
